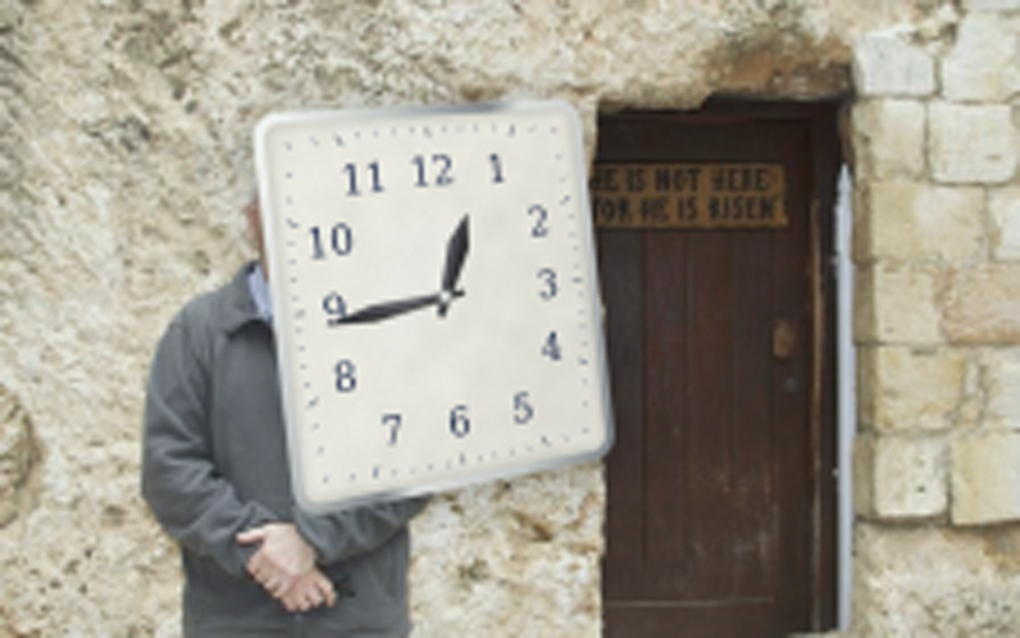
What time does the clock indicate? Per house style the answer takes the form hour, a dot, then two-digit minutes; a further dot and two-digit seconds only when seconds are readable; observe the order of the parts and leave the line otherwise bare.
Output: 12.44
